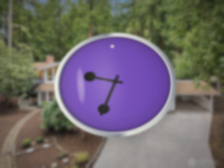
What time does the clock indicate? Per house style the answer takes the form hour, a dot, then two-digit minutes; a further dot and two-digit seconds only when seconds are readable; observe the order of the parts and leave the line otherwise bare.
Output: 9.34
